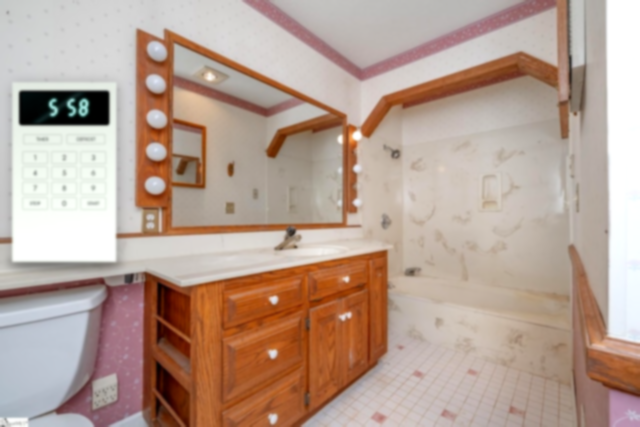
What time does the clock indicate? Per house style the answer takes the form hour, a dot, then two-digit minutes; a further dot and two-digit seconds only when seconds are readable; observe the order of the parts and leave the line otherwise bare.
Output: 5.58
